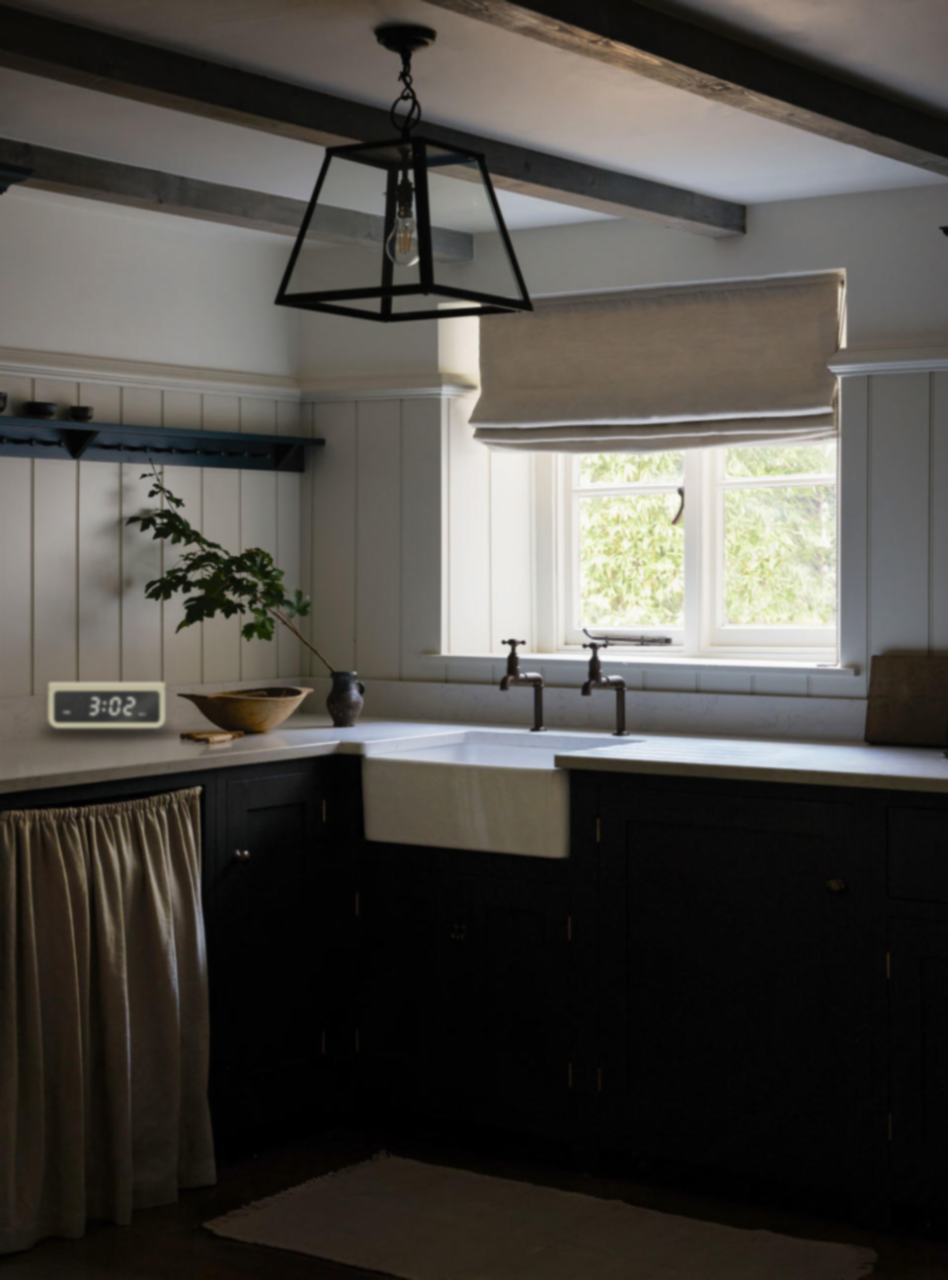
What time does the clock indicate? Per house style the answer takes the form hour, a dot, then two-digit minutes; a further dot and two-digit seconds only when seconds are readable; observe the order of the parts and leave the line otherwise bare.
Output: 3.02
